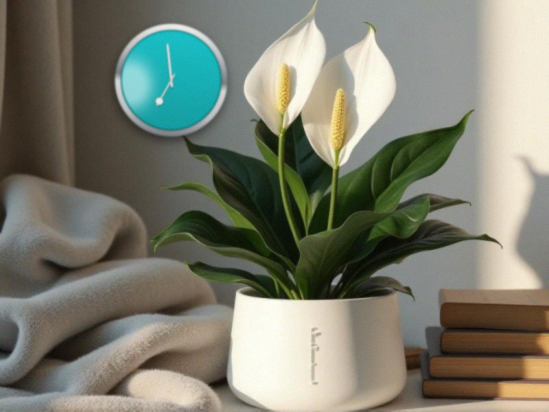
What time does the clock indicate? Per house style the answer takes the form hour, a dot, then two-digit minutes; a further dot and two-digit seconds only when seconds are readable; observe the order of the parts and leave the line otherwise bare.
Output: 6.59
